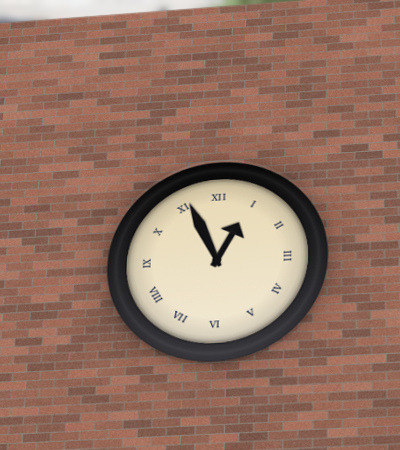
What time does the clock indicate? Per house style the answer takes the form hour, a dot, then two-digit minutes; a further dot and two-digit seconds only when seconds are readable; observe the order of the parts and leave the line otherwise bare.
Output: 12.56
